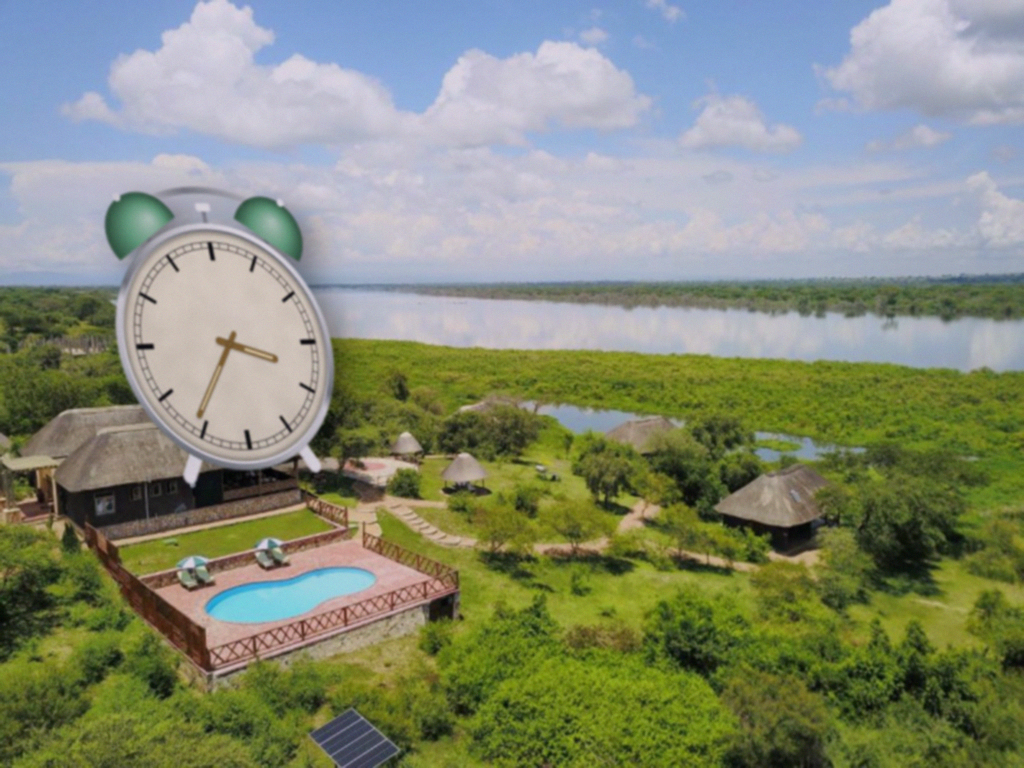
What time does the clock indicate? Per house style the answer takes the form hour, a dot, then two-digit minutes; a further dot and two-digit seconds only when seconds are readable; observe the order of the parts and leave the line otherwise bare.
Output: 3.36
